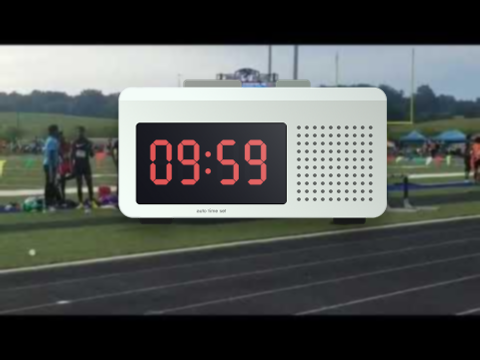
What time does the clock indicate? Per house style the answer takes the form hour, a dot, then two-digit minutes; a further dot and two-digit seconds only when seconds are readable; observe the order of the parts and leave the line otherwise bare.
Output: 9.59
